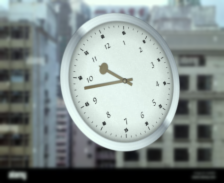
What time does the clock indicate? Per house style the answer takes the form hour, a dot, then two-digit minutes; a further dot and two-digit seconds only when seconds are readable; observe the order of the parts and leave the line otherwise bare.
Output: 10.48
